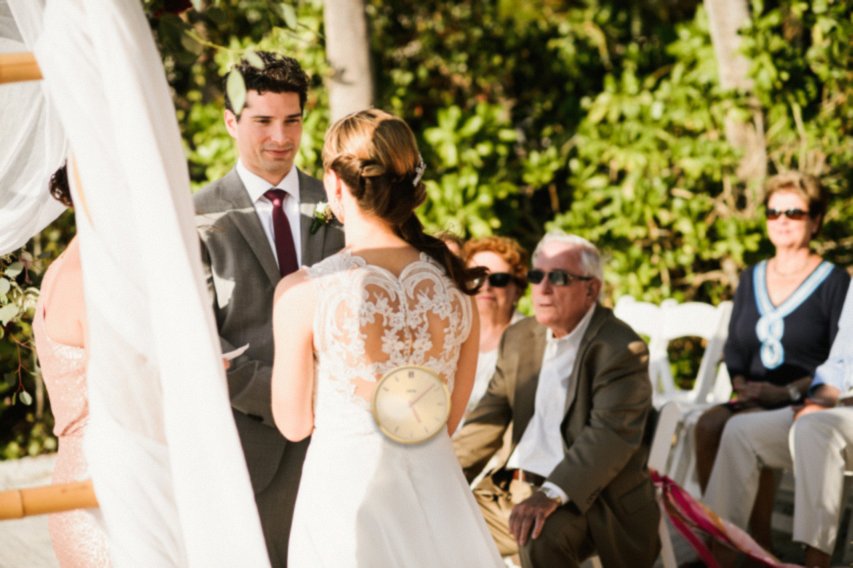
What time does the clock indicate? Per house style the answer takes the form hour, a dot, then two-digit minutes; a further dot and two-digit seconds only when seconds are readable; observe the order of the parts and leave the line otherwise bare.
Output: 5.08
